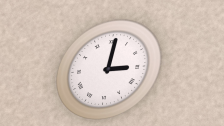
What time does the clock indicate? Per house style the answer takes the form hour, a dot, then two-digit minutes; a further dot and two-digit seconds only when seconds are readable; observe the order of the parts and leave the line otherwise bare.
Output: 3.01
